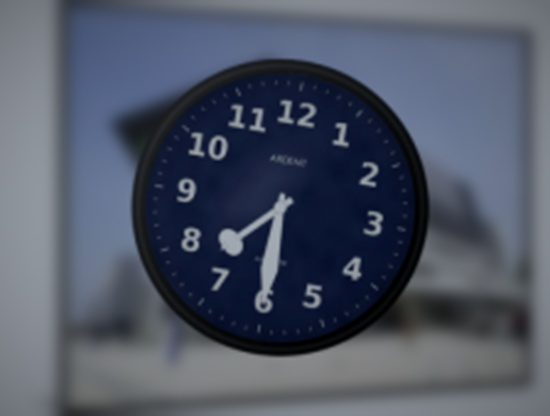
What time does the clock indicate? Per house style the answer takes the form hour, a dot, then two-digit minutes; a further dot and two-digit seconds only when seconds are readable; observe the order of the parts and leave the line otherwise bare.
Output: 7.30
